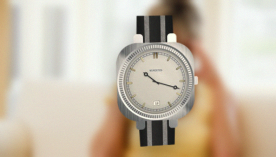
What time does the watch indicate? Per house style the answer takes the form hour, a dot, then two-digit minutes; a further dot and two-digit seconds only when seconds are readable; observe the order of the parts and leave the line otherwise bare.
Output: 10.18
